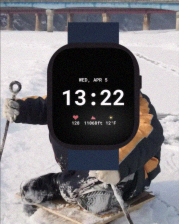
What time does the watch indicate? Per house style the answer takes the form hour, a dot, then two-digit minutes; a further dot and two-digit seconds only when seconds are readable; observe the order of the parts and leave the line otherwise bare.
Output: 13.22
